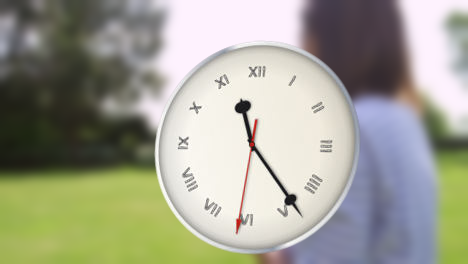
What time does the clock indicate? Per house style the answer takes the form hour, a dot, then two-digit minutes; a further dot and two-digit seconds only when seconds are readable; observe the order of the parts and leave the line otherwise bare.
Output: 11.23.31
